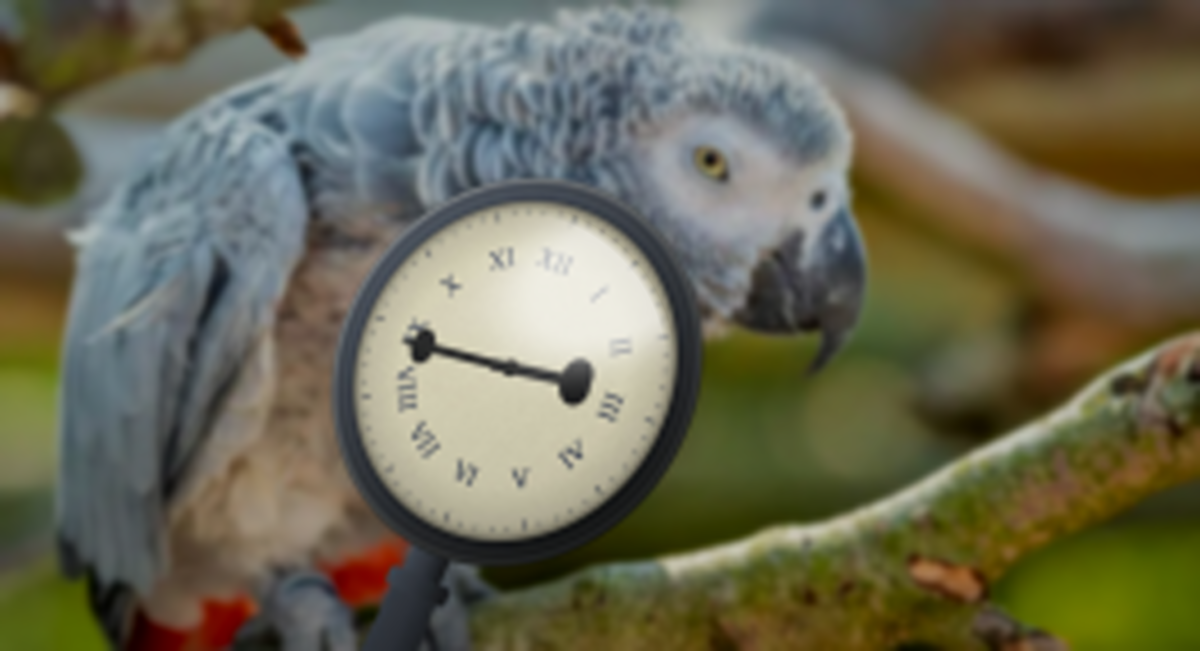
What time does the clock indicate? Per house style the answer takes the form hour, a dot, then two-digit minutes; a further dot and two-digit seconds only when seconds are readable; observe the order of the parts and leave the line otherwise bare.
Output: 2.44
